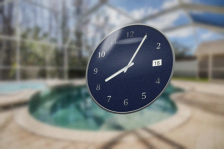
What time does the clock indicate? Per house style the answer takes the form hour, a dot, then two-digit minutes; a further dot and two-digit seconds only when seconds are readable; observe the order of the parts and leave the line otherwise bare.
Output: 8.05
